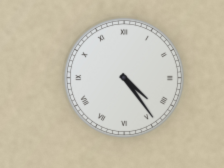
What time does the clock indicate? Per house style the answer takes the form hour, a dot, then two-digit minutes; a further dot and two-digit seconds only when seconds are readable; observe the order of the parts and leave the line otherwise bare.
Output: 4.24
